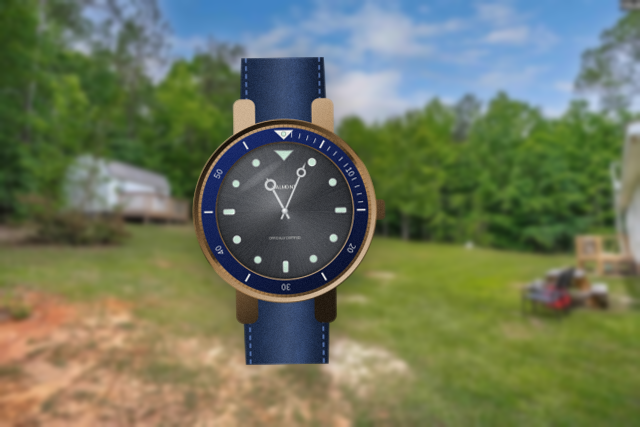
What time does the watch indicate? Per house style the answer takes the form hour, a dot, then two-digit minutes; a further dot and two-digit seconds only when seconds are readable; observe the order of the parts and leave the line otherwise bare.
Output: 11.04
